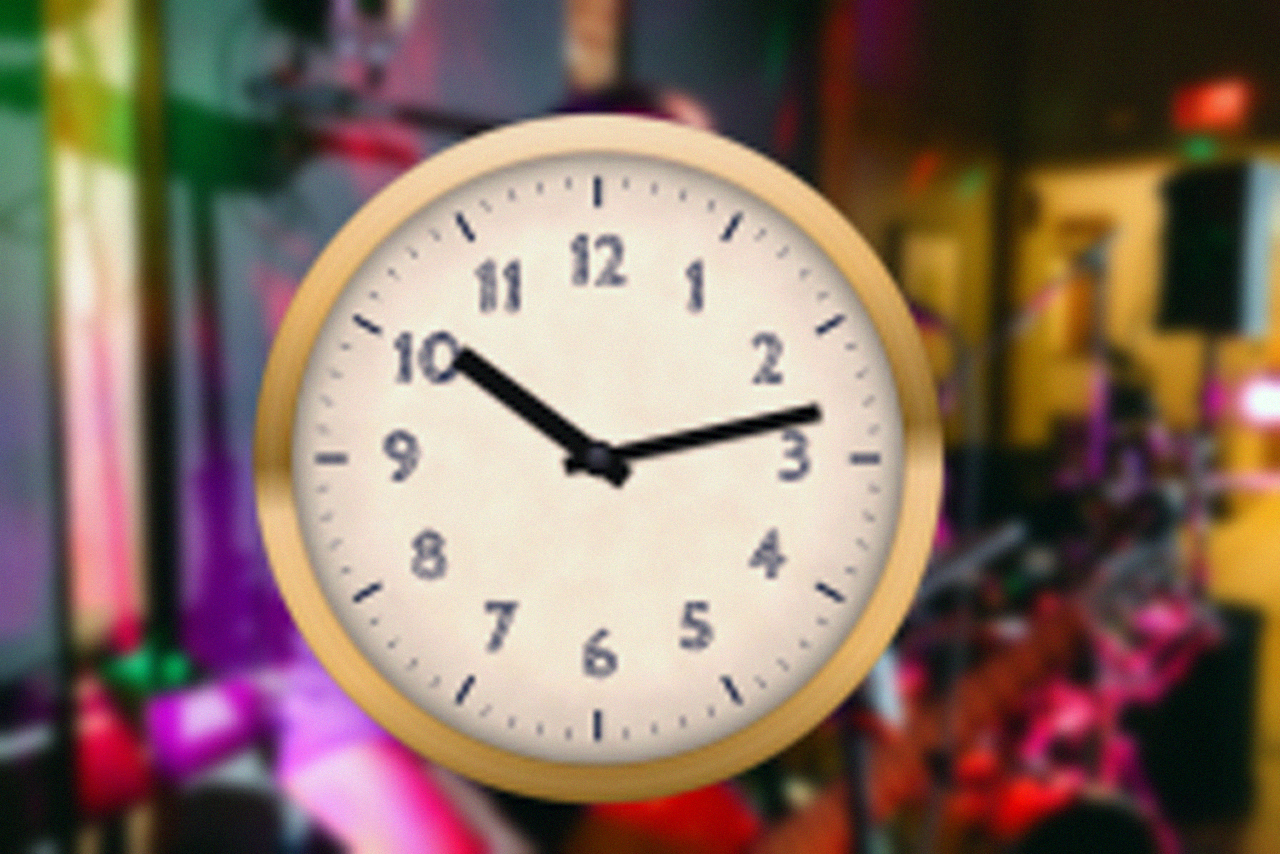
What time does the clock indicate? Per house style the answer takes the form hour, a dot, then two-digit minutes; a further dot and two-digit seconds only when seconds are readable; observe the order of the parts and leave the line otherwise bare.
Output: 10.13
